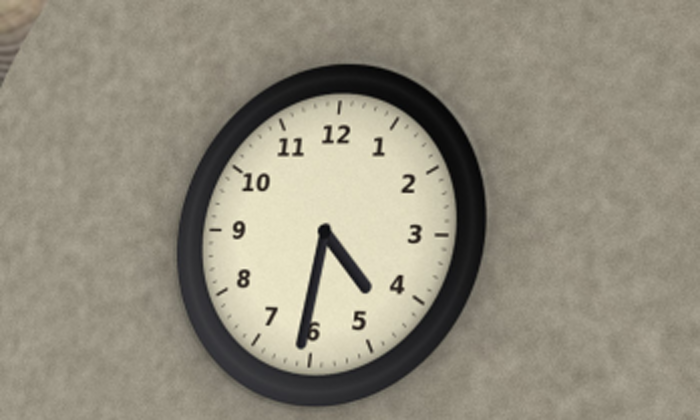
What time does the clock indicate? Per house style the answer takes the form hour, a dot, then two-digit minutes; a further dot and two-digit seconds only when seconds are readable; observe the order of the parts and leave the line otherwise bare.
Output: 4.31
